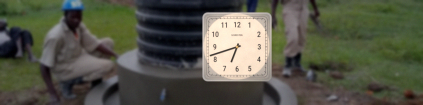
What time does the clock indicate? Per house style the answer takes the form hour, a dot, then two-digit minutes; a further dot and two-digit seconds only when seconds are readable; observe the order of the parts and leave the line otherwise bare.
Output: 6.42
